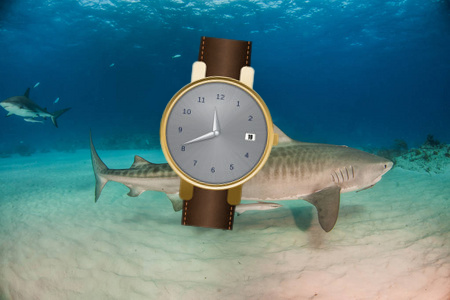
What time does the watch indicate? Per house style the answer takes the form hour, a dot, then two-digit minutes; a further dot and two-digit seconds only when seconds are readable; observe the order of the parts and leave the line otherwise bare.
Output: 11.41
